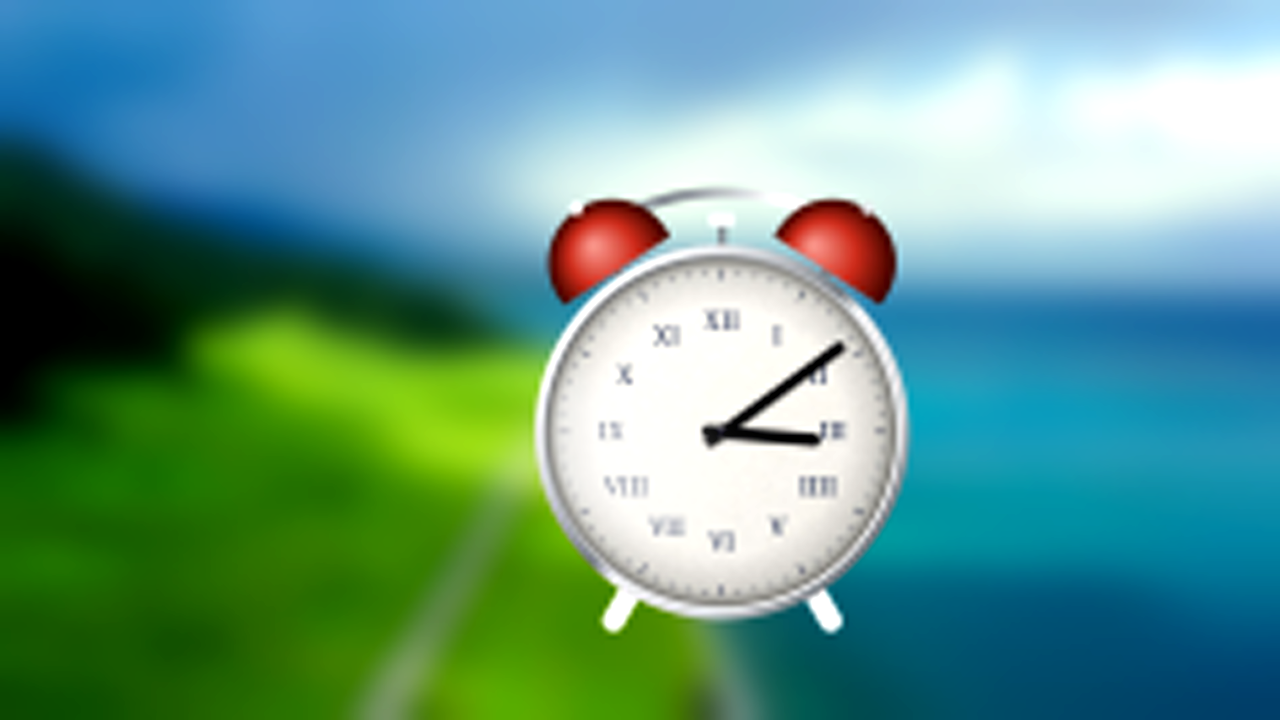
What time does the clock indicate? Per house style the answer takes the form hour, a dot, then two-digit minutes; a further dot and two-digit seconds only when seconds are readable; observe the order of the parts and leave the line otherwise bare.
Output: 3.09
